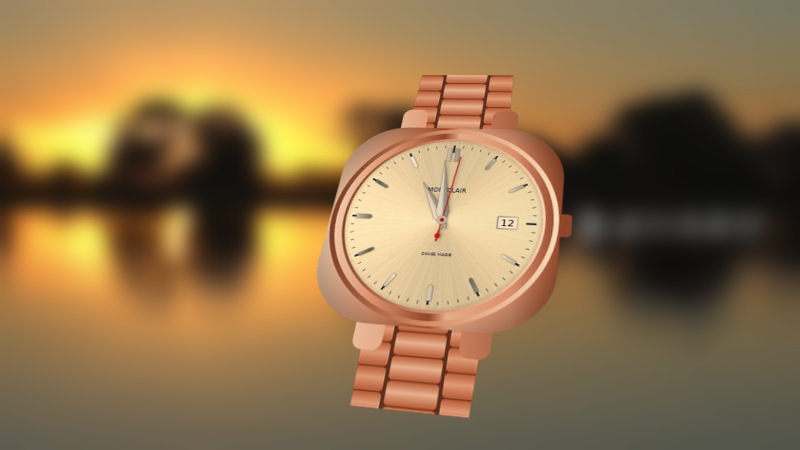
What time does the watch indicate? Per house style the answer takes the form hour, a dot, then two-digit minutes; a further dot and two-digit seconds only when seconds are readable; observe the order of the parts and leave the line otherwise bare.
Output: 10.59.01
